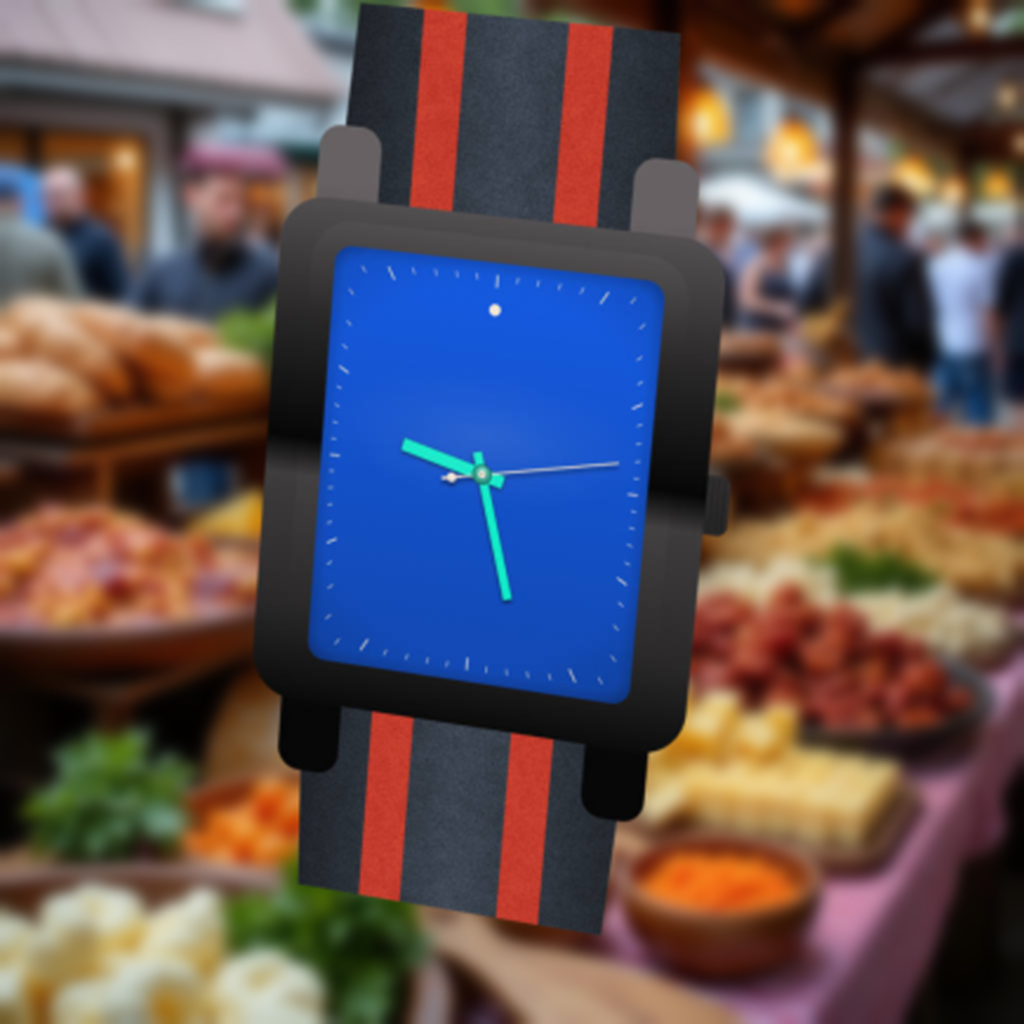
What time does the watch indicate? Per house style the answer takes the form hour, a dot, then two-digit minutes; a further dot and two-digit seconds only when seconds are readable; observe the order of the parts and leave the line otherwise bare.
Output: 9.27.13
